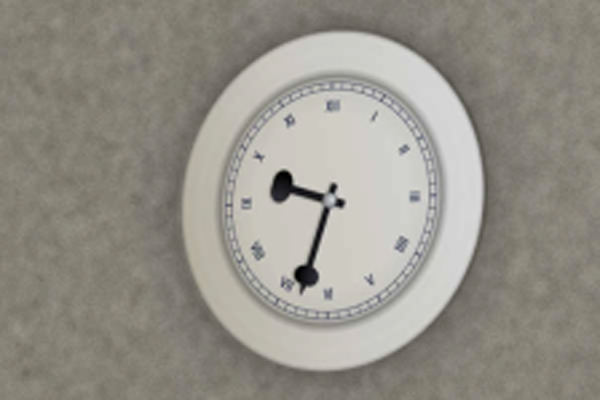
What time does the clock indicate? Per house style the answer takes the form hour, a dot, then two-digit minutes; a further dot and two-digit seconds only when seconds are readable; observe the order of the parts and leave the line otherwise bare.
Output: 9.33
